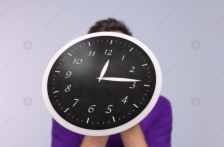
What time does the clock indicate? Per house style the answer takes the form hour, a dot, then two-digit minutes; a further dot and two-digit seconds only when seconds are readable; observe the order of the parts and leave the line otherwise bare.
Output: 12.14
